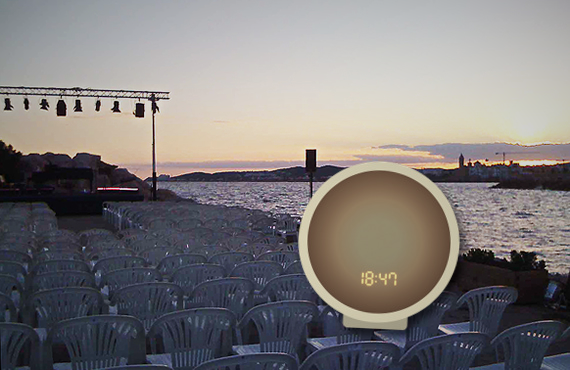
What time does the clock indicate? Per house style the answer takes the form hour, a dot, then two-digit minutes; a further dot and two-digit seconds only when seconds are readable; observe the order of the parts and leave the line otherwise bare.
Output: 18.47
